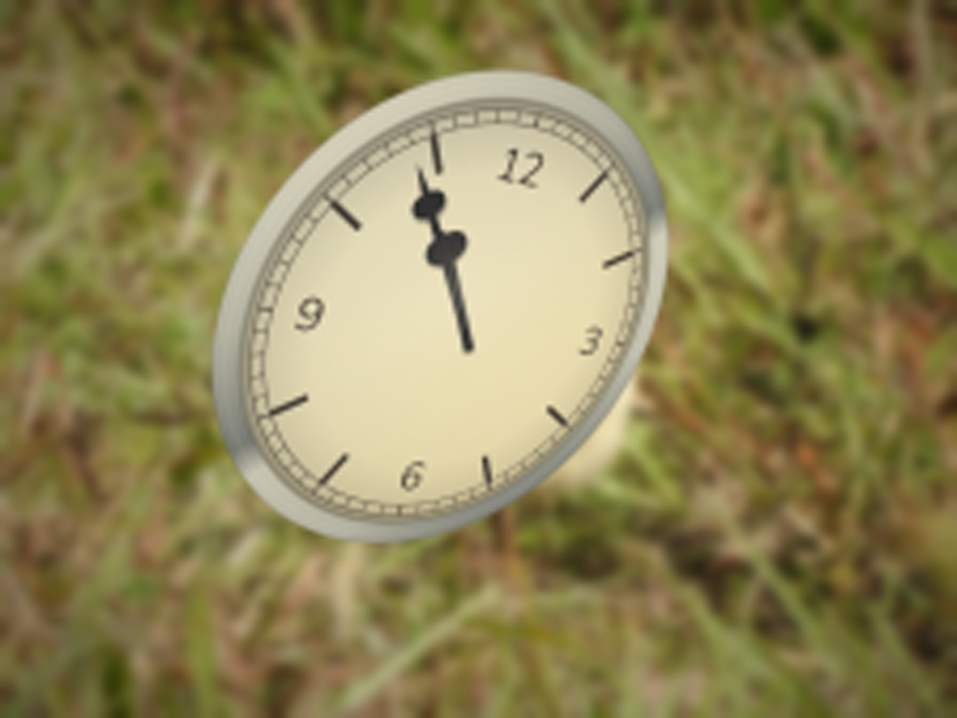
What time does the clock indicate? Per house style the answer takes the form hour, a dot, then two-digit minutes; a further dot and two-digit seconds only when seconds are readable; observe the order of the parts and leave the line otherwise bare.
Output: 10.54
